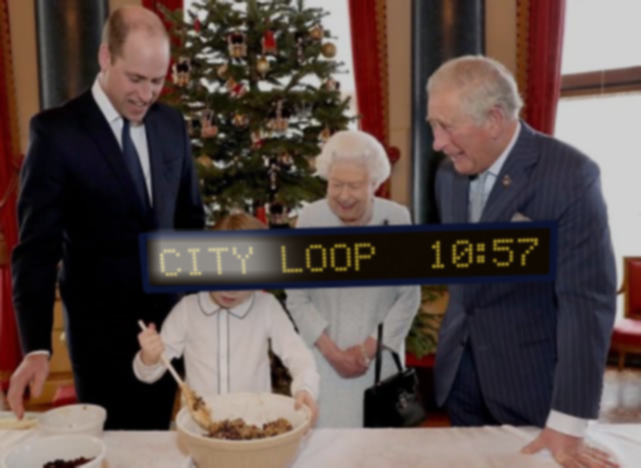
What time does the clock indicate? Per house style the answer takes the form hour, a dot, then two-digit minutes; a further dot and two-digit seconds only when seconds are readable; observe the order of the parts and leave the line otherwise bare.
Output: 10.57
